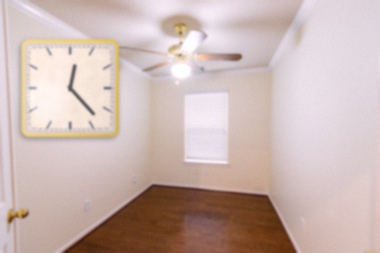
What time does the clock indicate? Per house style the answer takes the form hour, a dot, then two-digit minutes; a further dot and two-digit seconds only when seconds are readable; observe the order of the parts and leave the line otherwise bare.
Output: 12.23
